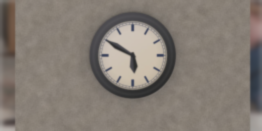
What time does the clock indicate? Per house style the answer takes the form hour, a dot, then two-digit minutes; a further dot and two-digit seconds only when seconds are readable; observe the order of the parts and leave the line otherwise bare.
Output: 5.50
